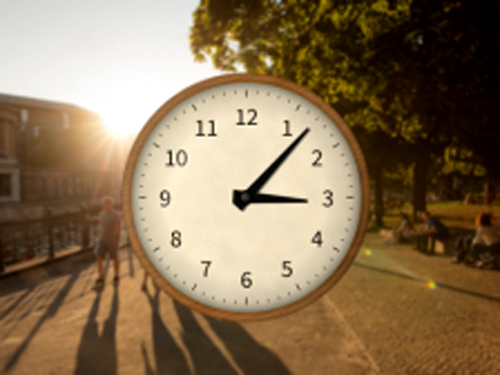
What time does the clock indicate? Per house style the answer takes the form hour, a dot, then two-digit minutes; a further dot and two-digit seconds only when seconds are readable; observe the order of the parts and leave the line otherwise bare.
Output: 3.07
